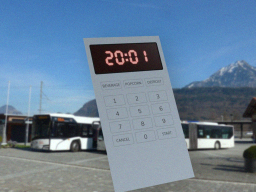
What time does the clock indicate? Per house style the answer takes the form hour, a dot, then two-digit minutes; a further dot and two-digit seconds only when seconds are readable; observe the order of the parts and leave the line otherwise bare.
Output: 20.01
